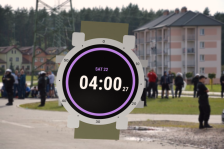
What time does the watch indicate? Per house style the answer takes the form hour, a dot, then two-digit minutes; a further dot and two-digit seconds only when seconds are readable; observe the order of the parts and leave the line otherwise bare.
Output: 4.00
